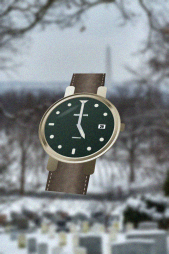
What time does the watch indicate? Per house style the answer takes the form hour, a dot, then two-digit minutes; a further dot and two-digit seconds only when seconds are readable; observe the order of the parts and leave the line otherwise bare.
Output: 5.00
